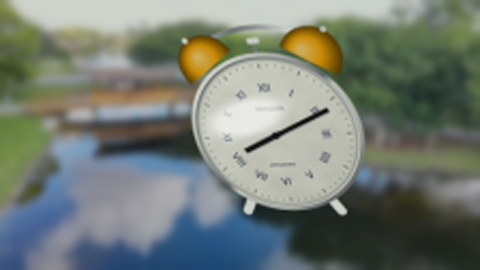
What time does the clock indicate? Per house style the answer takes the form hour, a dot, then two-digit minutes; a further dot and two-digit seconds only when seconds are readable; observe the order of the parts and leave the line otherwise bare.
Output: 8.11
